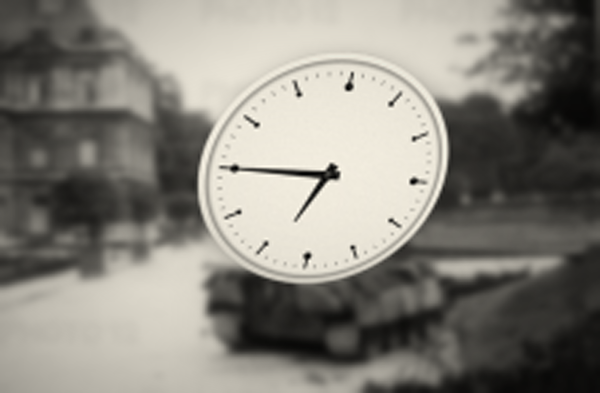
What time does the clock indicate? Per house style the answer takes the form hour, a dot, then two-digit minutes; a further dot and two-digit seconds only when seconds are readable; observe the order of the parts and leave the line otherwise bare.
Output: 6.45
